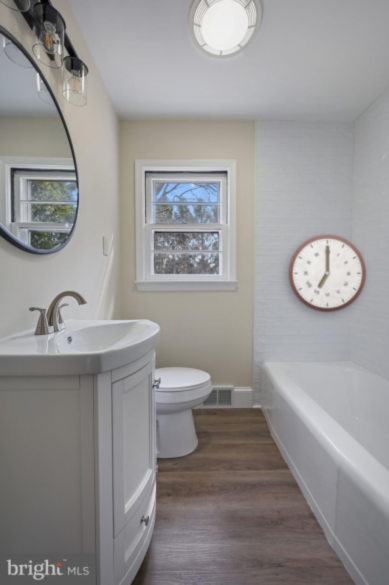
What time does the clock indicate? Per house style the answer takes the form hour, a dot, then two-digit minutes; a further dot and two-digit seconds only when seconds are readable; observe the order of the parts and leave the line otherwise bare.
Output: 7.00
